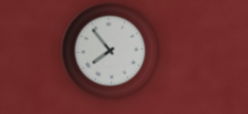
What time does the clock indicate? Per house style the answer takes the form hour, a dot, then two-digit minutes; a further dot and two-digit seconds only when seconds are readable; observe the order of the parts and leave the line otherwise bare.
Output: 7.54
